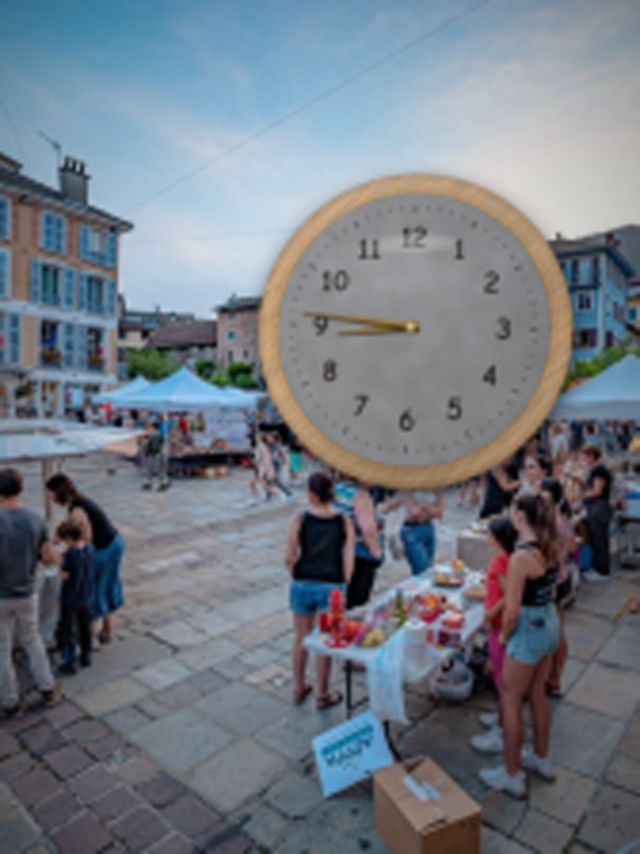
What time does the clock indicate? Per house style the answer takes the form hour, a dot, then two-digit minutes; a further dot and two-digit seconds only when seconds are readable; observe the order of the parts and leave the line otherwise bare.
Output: 8.46
